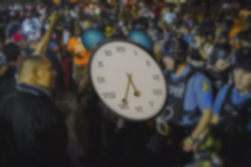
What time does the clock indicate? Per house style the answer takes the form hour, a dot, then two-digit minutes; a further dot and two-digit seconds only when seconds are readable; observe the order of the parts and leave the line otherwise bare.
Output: 5.35
